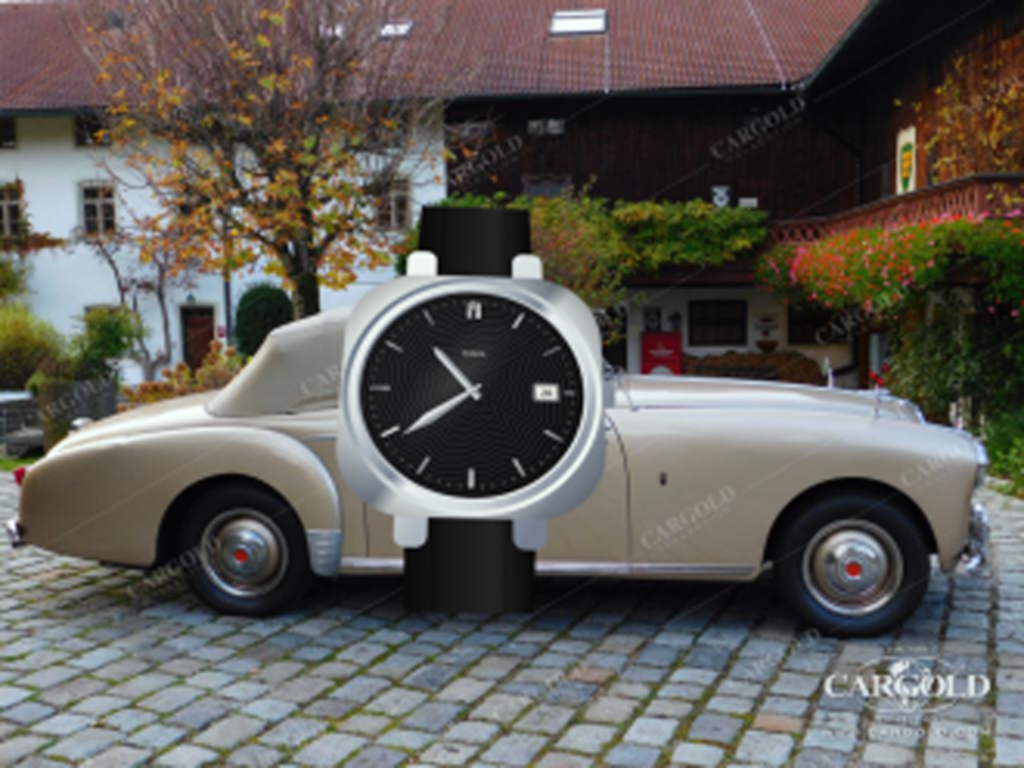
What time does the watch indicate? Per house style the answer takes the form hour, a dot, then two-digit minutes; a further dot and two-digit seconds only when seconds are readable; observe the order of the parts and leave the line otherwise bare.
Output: 10.39
